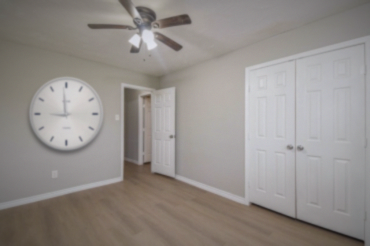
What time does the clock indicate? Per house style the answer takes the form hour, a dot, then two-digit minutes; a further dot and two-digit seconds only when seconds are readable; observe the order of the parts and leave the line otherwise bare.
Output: 8.59
